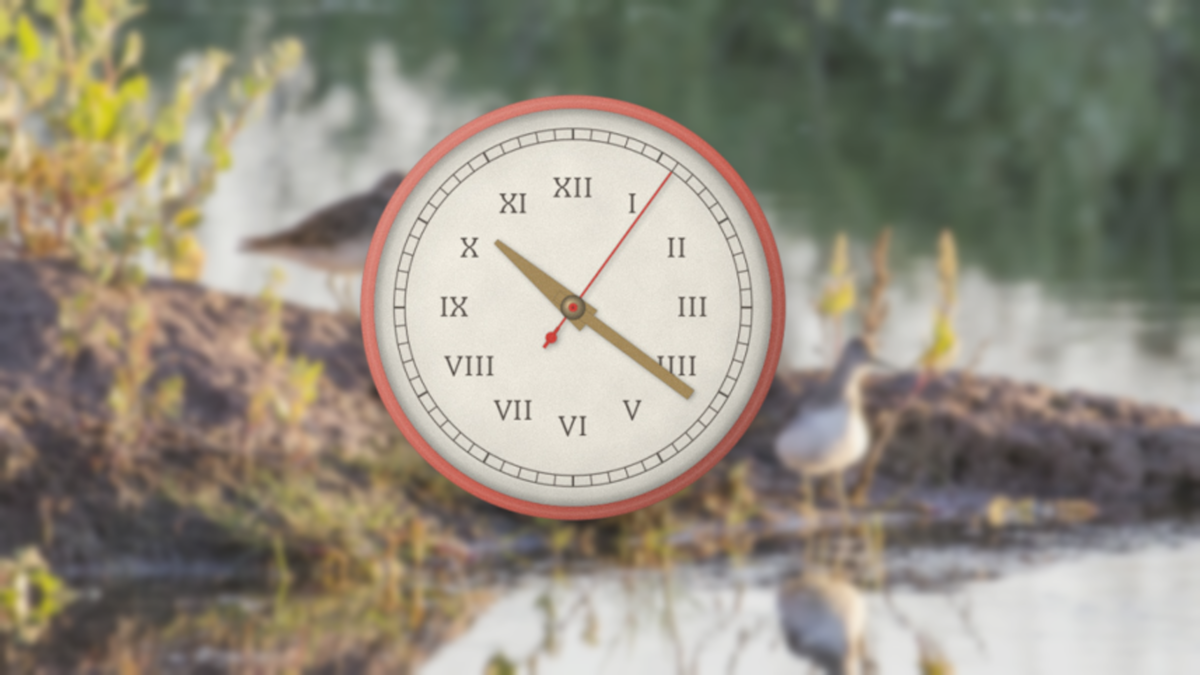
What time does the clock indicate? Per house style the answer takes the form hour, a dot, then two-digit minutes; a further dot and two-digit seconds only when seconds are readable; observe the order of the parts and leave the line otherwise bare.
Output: 10.21.06
